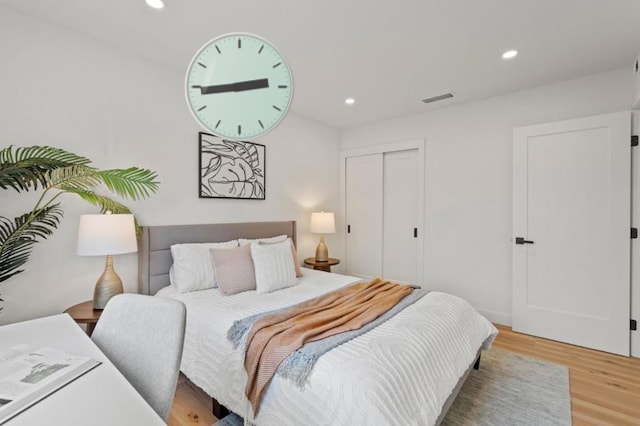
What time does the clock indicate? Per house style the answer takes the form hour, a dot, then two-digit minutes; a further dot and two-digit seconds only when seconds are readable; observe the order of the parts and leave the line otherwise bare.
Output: 2.44
